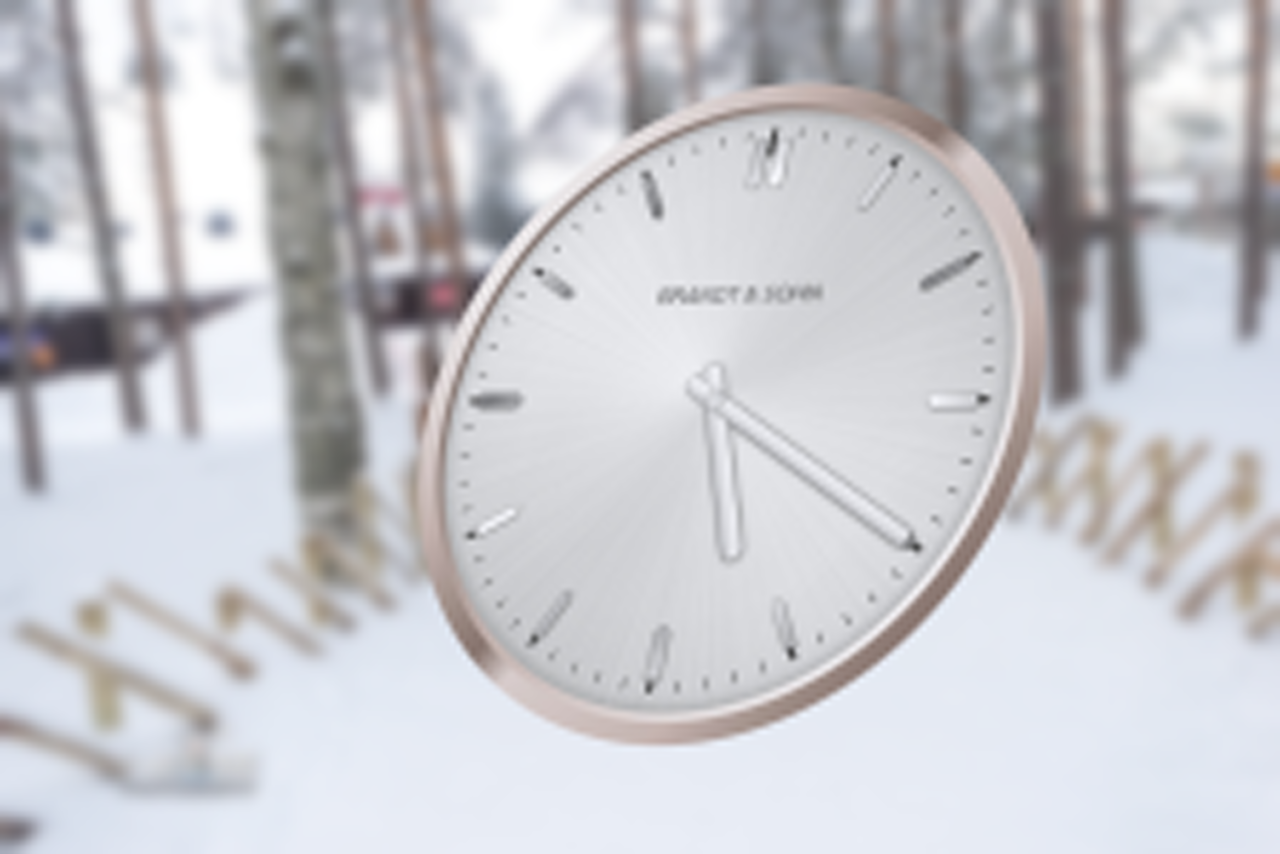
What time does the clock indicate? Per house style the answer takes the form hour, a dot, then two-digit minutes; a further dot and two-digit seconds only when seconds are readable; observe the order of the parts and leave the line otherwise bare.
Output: 5.20
